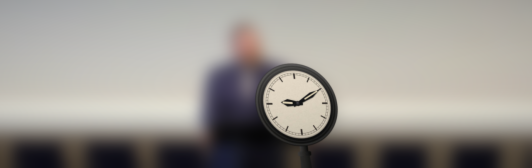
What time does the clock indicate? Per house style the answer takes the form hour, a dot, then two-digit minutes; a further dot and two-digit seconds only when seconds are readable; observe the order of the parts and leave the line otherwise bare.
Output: 9.10
